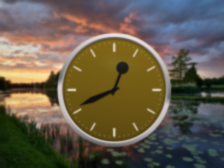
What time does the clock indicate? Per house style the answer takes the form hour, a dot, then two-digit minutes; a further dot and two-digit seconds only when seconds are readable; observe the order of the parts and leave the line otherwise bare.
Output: 12.41
